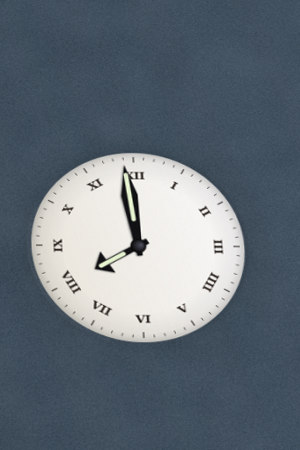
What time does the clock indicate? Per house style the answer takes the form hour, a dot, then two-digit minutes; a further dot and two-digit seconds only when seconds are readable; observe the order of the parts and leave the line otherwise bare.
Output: 7.59
